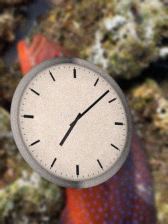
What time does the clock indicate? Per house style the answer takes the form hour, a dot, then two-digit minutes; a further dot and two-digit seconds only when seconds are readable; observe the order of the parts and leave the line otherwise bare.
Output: 7.08
